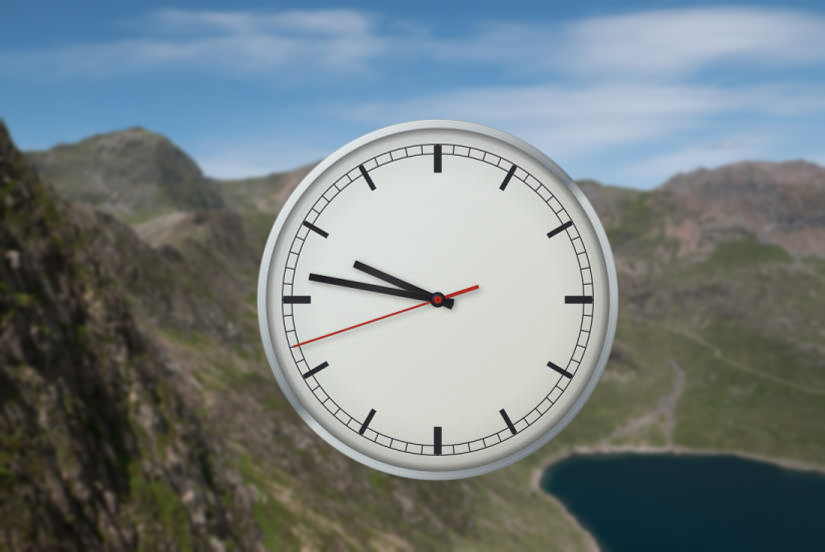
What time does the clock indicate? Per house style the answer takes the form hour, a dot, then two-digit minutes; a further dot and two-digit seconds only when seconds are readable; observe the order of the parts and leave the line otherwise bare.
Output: 9.46.42
